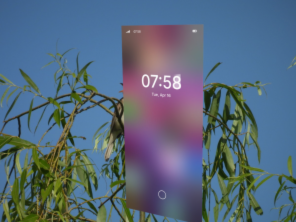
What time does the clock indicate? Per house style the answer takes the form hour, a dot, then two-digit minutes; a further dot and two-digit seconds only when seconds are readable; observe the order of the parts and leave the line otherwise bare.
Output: 7.58
